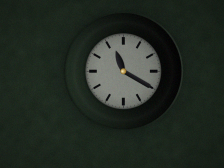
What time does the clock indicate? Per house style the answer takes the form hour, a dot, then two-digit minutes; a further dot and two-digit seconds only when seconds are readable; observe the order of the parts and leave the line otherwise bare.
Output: 11.20
